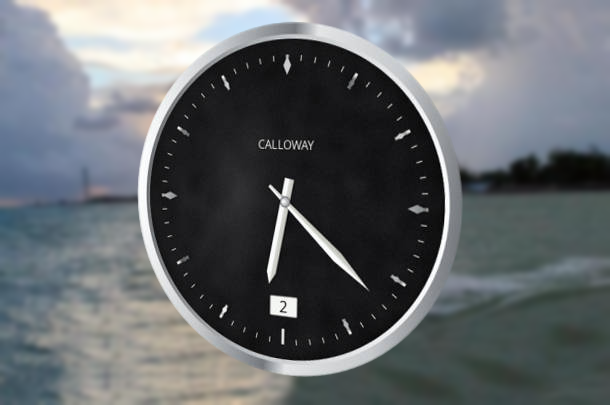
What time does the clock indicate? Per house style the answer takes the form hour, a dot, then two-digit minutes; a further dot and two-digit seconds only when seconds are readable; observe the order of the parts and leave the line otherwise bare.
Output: 6.22
